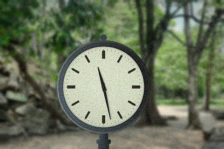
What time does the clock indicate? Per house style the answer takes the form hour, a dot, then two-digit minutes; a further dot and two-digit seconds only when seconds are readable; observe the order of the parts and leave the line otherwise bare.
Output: 11.28
